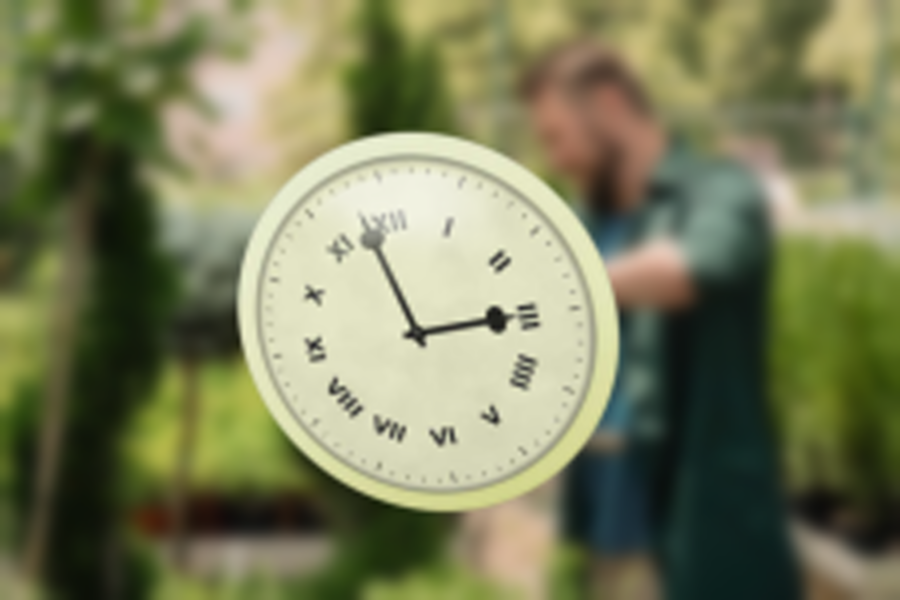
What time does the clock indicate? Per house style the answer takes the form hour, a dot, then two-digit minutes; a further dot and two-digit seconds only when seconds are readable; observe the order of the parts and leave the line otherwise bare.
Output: 2.58
